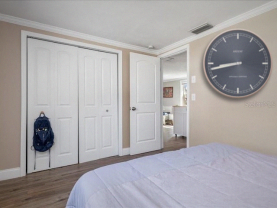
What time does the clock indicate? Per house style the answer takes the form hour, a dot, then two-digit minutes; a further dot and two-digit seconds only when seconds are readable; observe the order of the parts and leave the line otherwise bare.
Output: 8.43
